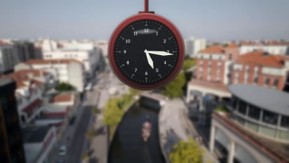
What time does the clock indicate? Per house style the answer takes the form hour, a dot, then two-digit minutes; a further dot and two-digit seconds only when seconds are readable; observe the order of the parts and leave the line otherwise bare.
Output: 5.16
